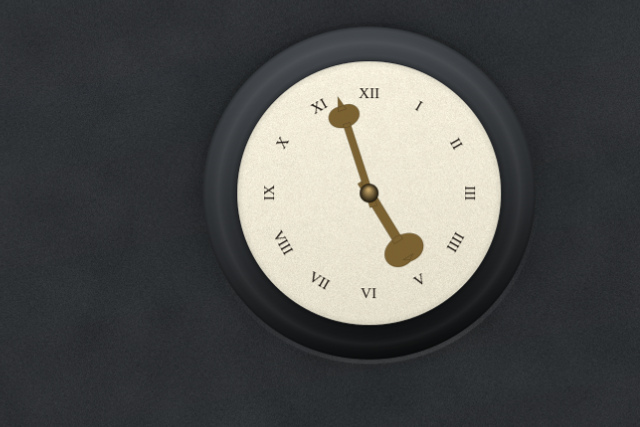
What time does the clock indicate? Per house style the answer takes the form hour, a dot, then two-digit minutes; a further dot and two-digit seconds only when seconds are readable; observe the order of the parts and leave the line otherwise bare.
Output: 4.57
